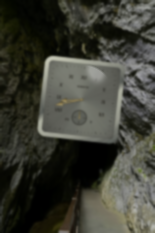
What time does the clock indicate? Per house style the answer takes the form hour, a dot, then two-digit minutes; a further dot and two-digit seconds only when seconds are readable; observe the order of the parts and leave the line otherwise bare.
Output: 8.42
